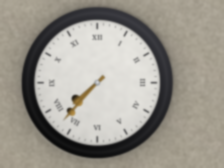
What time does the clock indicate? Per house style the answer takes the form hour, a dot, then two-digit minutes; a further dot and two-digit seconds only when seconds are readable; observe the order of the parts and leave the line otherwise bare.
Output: 7.37
